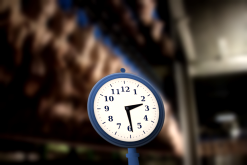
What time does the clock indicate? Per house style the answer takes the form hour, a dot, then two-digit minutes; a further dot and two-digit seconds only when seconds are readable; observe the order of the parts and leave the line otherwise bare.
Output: 2.29
